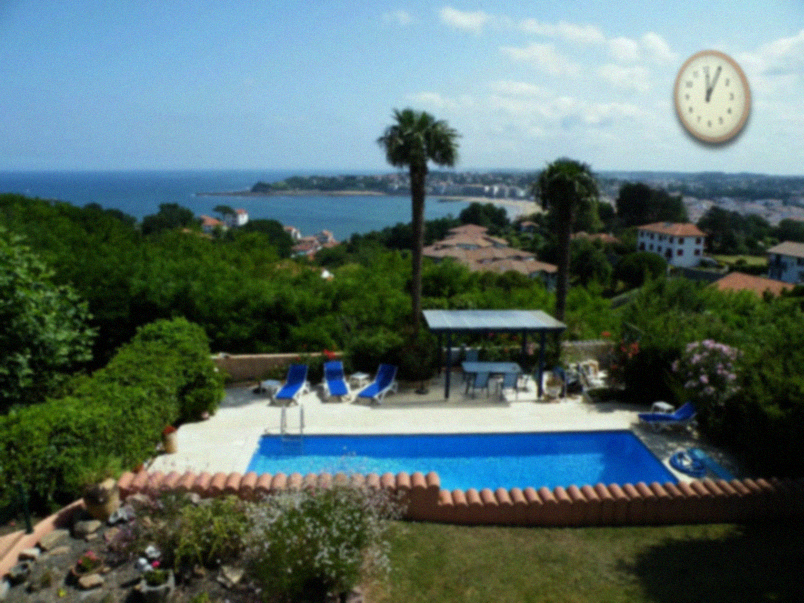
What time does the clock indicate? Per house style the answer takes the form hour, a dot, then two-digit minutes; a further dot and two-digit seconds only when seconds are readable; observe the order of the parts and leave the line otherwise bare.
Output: 12.05
